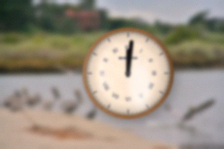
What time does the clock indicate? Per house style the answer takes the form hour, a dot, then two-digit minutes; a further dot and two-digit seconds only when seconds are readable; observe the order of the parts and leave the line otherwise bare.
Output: 12.01
